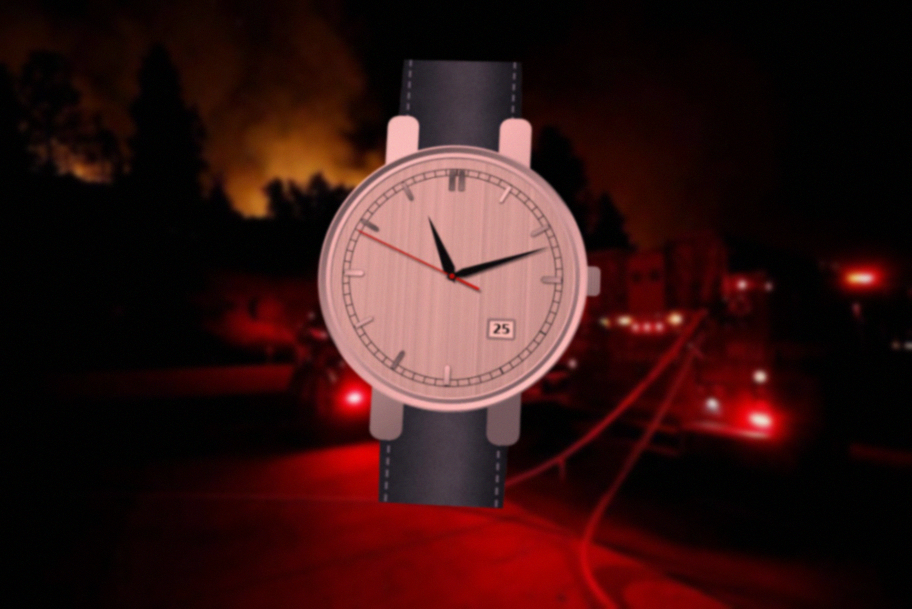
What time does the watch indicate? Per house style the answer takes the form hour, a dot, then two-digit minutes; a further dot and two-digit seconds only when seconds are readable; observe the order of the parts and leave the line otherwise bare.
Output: 11.11.49
